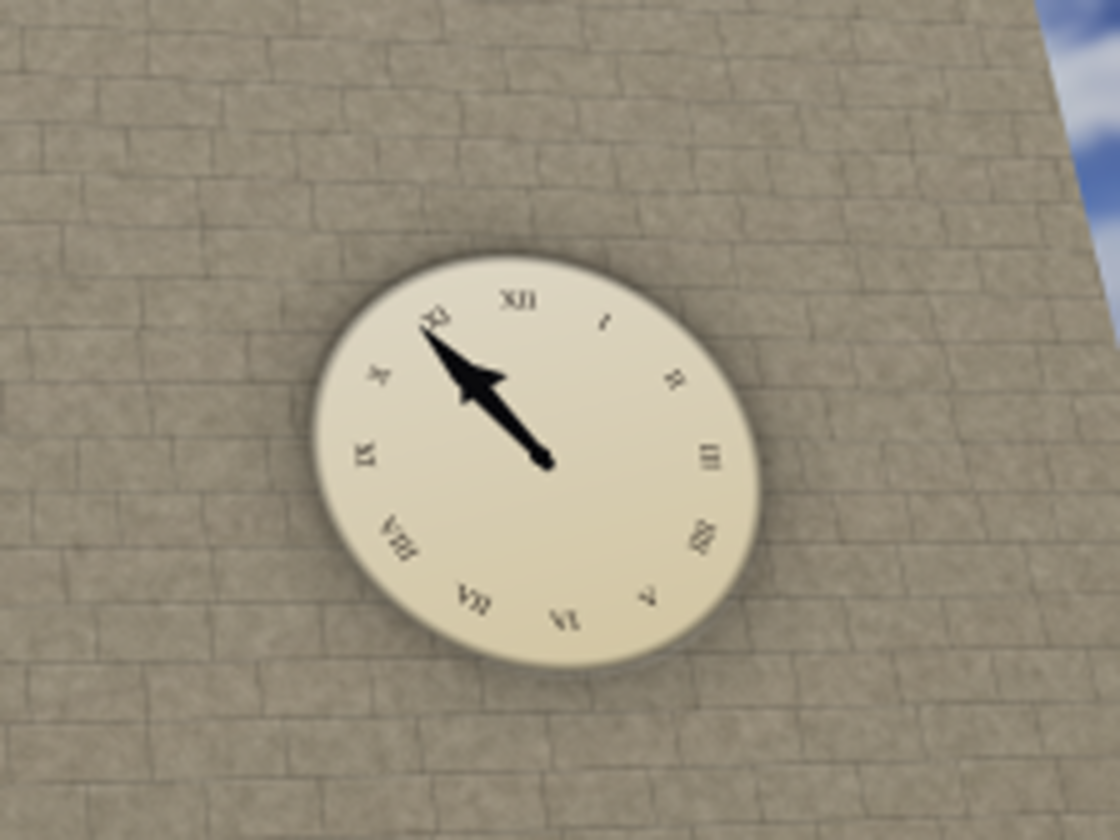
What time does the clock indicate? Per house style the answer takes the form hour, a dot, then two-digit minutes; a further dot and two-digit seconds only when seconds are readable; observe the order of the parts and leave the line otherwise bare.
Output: 10.54
